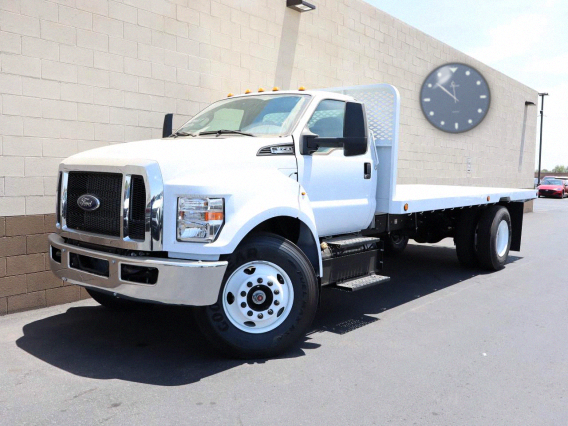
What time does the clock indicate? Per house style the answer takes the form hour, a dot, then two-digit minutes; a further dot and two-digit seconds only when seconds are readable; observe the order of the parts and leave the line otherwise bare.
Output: 11.52
